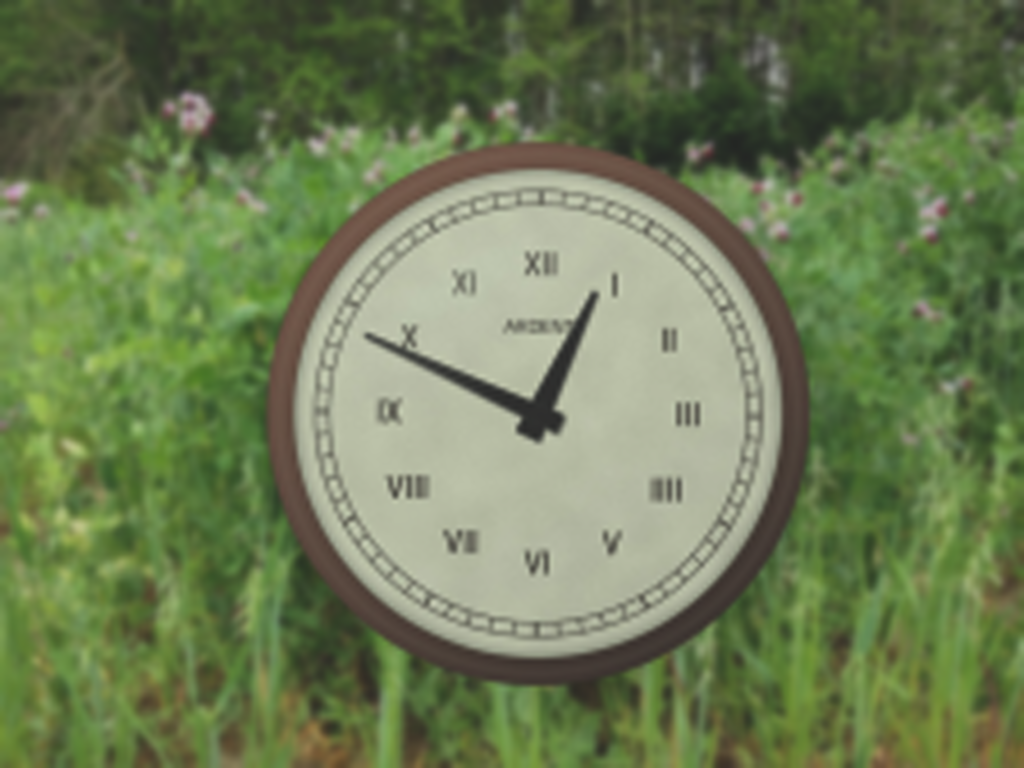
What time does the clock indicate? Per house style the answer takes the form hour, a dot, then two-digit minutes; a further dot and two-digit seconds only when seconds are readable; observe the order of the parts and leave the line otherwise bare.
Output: 12.49
